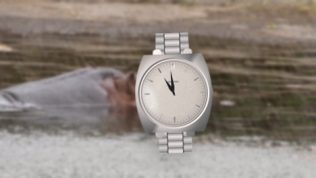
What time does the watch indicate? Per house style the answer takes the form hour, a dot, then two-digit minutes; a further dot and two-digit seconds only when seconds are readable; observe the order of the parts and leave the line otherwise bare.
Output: 10.59
